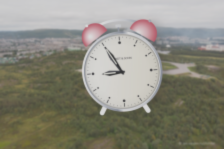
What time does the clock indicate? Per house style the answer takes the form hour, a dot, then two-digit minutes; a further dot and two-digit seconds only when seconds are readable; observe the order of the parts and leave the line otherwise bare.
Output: 8.55
